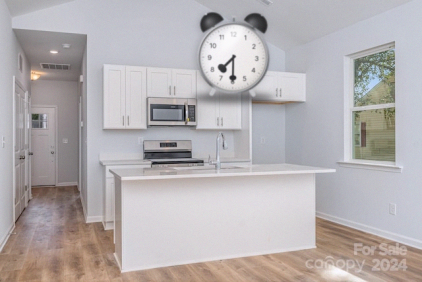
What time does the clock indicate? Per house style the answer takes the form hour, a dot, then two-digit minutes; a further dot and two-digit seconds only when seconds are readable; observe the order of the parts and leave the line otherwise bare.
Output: 7.30
